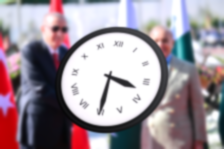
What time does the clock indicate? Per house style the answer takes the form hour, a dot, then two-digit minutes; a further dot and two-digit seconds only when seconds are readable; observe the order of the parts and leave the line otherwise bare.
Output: 3.30
